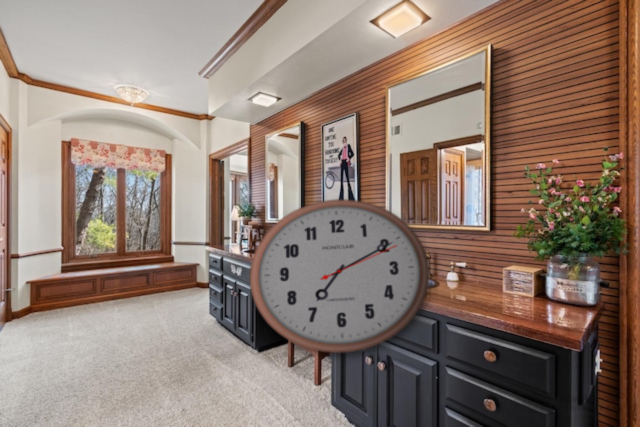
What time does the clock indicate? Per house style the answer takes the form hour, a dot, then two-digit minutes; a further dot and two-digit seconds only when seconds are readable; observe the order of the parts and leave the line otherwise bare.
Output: 7.10.11
